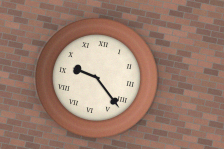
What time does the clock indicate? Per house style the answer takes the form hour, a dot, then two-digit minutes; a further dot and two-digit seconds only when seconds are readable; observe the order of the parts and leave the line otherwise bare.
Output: 9.22
